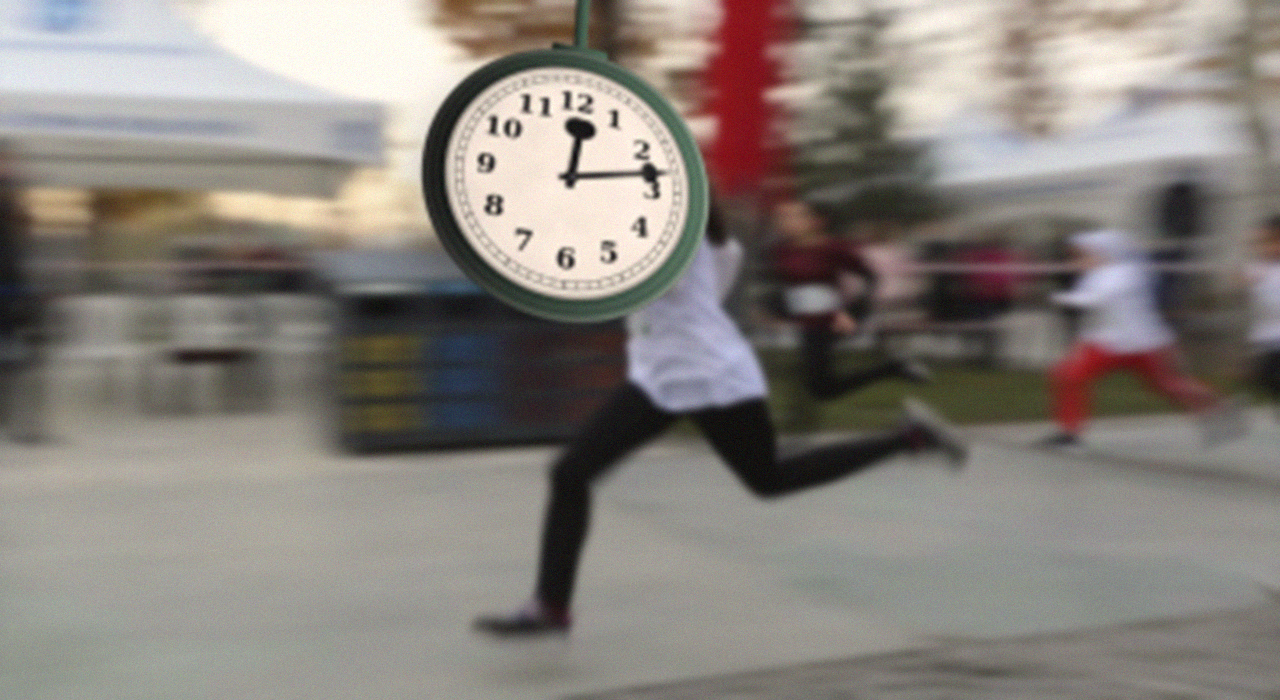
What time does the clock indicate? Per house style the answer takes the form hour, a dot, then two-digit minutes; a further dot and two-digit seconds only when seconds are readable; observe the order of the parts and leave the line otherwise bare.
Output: 12.13
